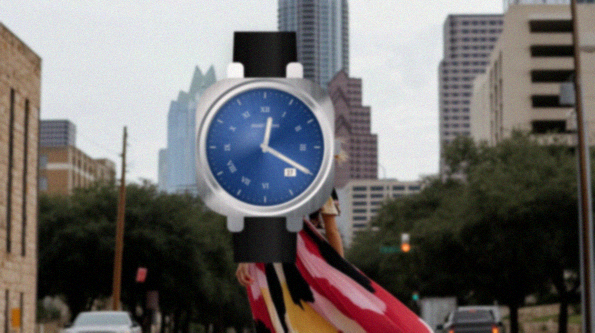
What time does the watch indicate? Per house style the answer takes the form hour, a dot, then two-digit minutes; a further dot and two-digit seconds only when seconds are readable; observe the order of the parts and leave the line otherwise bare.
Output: 12.20
